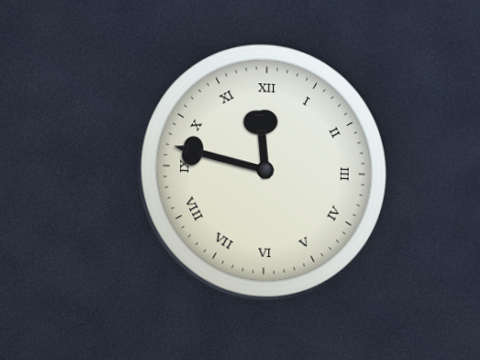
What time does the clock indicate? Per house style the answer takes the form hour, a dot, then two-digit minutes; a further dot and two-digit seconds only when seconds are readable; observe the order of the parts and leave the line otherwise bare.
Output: 11.47
